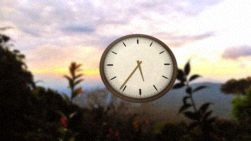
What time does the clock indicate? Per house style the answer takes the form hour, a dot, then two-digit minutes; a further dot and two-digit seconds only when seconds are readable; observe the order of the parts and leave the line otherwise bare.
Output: 5.36
